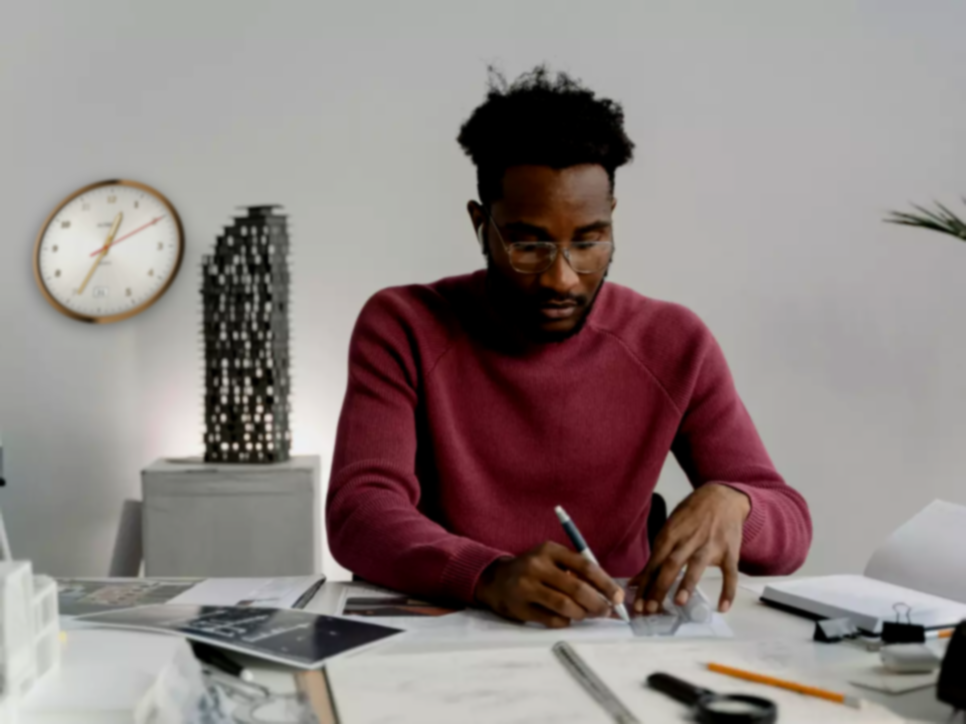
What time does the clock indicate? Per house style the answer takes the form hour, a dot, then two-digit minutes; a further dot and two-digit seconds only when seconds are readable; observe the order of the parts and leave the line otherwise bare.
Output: 12.34.10
